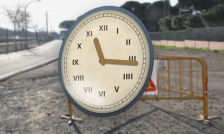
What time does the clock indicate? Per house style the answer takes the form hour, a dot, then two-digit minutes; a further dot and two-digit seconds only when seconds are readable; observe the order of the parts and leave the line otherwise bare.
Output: 11.16
